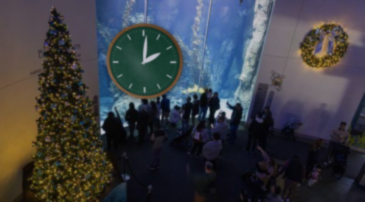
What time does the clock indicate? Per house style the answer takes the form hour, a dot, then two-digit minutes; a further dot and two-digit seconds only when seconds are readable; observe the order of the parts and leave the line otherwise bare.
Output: 2.01
